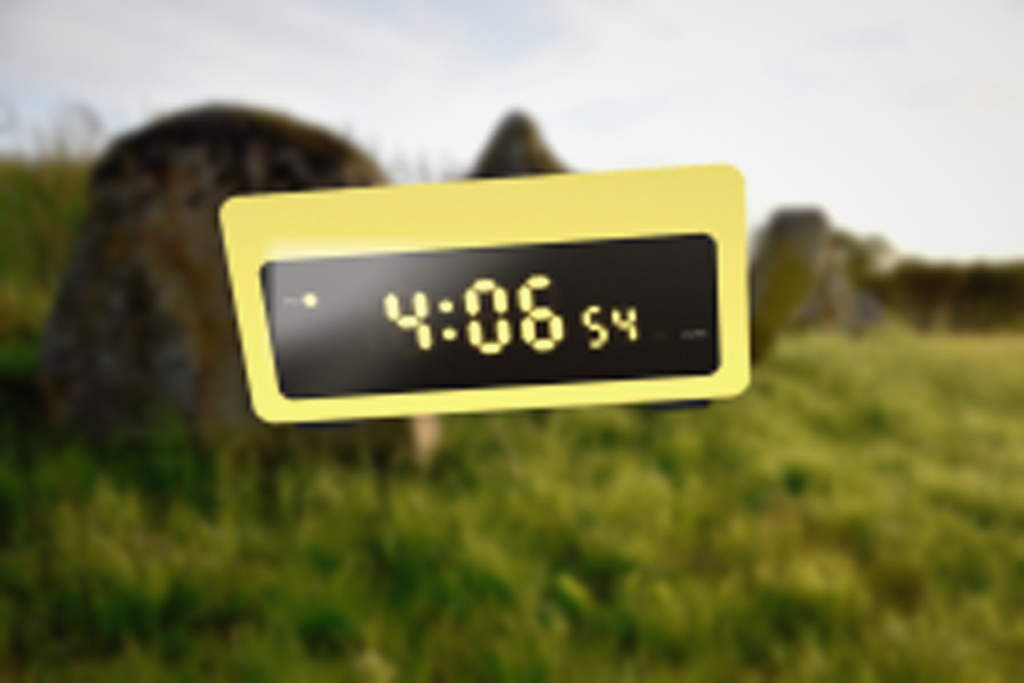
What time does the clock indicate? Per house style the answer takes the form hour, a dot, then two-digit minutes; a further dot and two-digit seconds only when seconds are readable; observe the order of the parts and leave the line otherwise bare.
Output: 4.06.54
